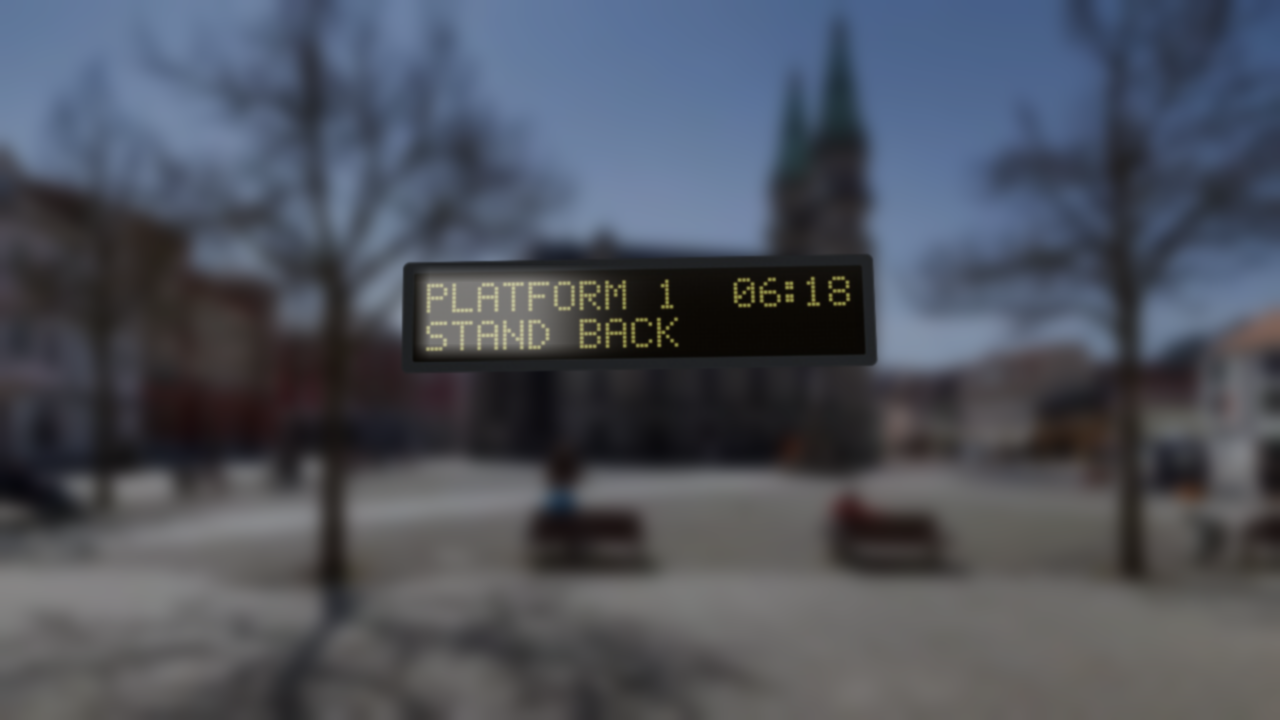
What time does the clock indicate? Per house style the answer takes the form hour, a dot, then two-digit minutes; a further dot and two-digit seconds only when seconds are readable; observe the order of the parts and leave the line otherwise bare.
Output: 6.18
